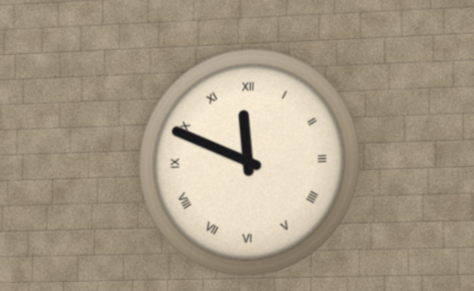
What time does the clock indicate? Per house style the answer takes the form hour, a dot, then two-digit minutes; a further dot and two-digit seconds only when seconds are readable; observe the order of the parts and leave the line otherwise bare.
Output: 11.49
